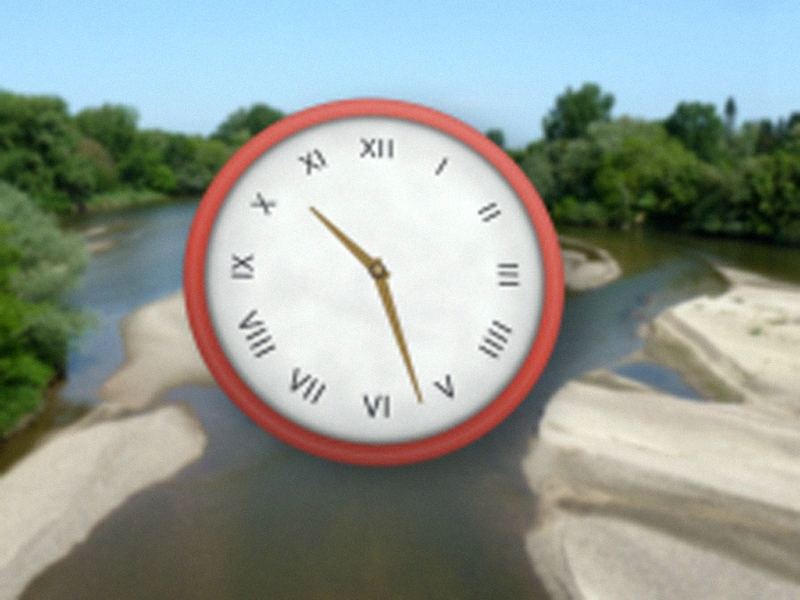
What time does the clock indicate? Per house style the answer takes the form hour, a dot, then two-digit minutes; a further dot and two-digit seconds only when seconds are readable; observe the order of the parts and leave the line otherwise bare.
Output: 10.27
